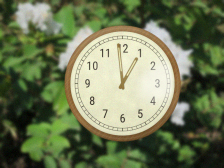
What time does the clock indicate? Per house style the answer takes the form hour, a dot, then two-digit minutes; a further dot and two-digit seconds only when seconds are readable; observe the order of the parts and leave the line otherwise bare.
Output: 12.59
